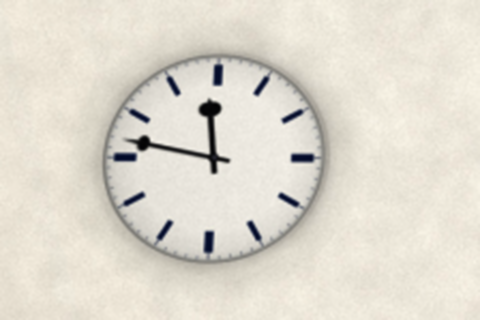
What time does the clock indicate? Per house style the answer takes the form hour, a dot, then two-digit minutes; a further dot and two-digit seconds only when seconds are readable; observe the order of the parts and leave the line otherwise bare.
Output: 11.47
